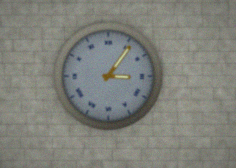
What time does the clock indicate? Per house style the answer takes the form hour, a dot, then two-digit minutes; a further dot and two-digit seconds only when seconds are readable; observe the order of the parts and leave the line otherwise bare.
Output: 3.06
